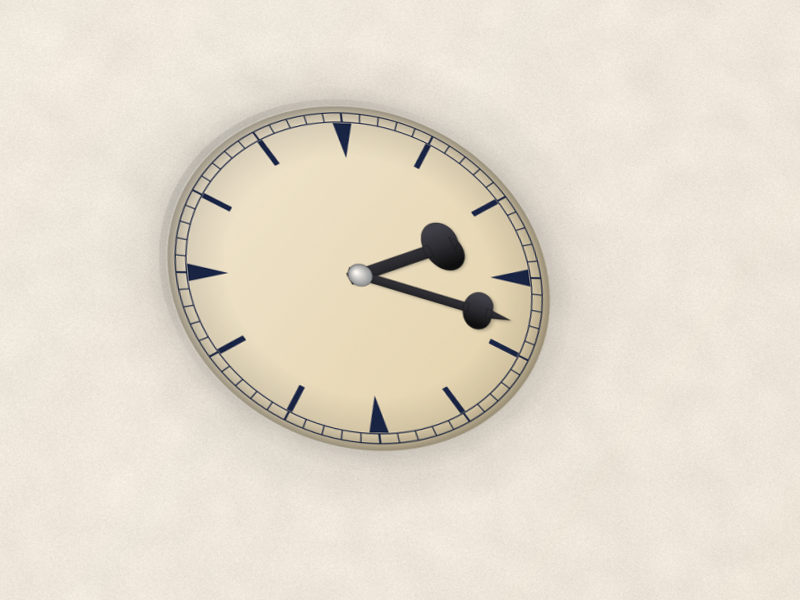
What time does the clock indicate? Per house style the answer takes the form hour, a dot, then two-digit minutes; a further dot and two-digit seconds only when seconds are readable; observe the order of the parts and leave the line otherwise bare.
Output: 2.18
